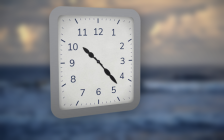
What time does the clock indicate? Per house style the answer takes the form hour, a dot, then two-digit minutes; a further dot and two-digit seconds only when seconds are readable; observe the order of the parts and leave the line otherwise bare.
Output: 10.23
